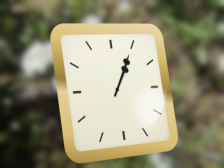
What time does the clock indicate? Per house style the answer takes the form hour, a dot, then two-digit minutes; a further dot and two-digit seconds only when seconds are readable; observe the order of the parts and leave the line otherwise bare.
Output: 1.05
